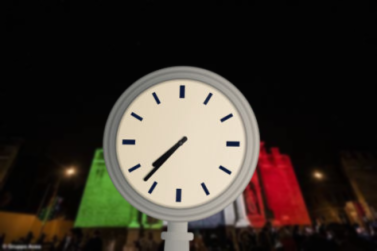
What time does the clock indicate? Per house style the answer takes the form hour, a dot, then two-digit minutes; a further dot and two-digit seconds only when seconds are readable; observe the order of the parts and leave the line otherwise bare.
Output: 7.37
